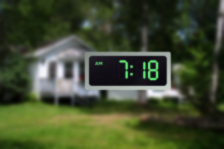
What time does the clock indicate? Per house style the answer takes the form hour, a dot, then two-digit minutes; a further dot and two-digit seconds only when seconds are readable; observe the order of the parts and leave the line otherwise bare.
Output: 7.18
